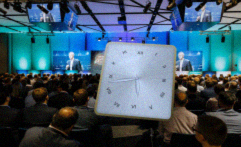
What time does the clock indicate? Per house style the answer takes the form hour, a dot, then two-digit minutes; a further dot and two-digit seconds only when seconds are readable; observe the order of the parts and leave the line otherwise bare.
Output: 5.43
